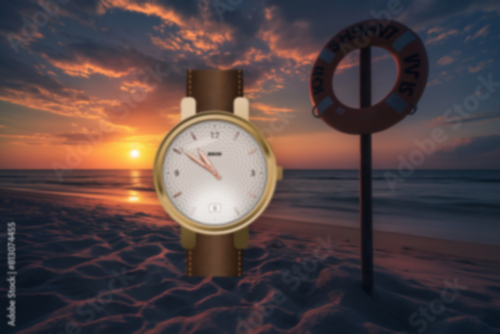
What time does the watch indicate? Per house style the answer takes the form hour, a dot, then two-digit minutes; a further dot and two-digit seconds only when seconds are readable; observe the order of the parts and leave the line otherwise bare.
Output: 10.51
